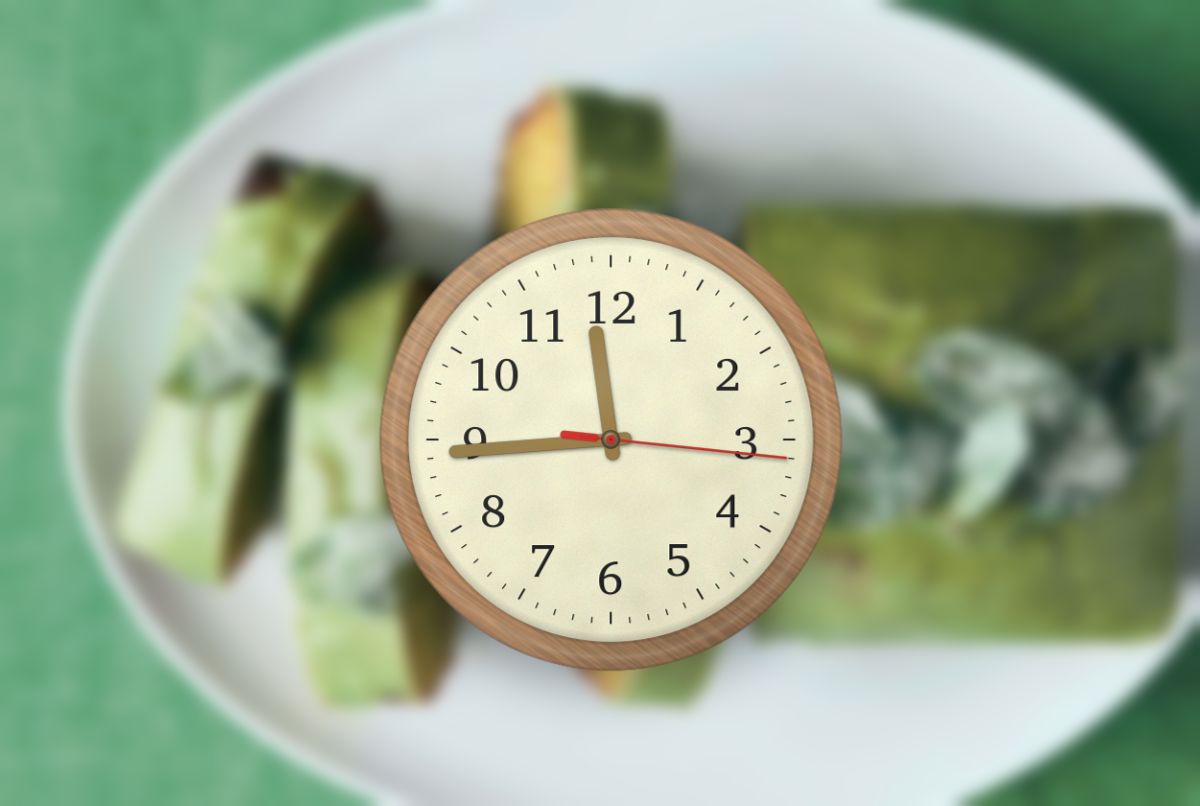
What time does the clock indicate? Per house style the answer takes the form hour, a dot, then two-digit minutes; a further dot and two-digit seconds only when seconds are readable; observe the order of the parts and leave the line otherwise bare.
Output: 11.44.16
